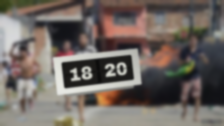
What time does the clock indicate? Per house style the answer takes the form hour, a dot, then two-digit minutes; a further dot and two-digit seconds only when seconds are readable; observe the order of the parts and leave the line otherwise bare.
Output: 18.20
